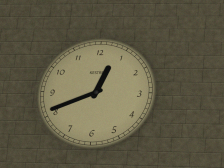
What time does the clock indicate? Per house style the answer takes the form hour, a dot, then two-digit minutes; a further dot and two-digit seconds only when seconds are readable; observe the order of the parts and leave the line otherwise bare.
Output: 12.41
